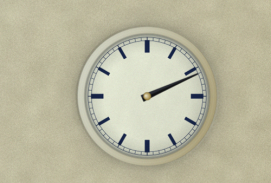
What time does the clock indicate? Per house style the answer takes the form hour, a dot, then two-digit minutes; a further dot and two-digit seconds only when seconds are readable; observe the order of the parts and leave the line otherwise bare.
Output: 2.11
